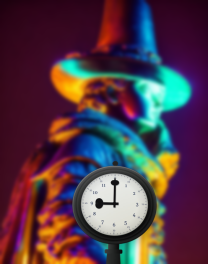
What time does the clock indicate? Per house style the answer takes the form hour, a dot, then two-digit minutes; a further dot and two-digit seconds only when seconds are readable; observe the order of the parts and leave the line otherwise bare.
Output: 9.00
